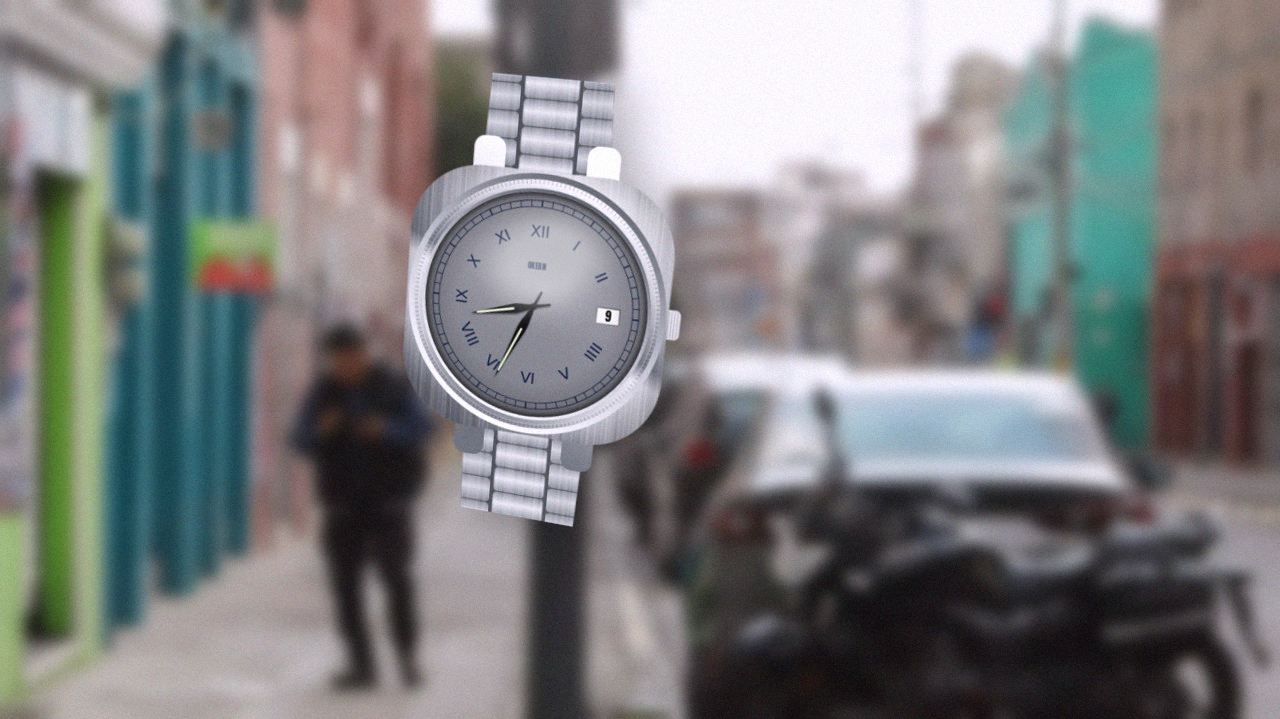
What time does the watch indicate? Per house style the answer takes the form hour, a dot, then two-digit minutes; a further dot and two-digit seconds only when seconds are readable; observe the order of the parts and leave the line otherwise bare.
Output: 8.34
